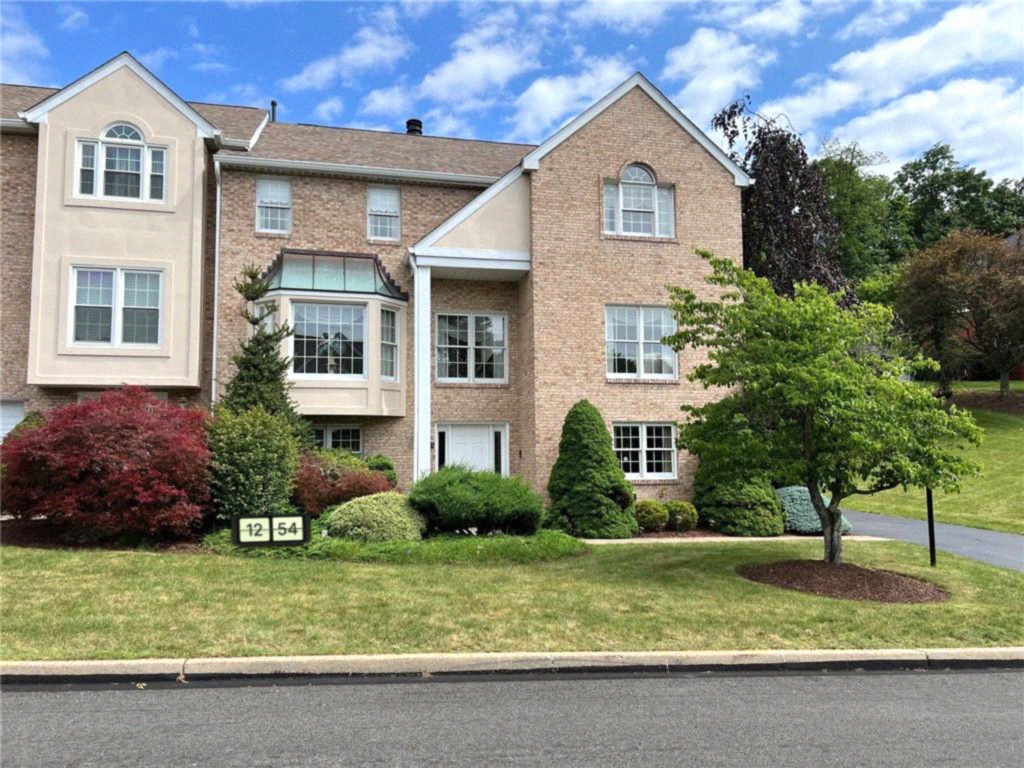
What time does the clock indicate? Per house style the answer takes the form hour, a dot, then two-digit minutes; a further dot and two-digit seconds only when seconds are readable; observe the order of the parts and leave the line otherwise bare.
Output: 12.54
